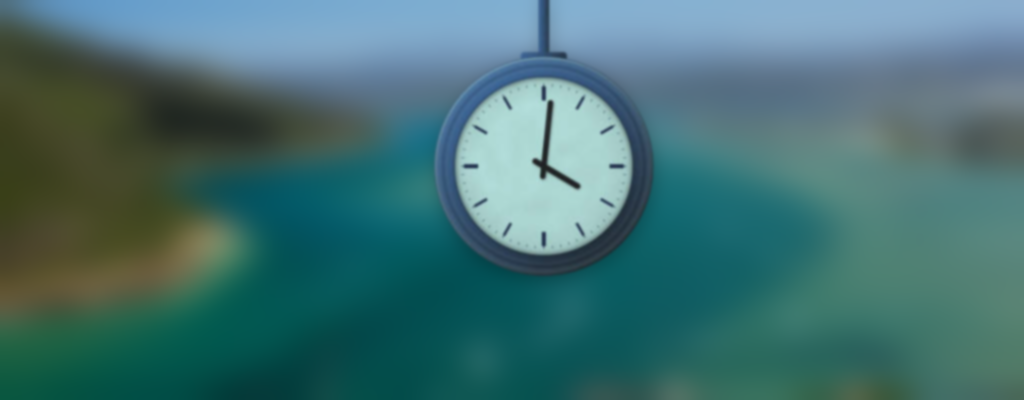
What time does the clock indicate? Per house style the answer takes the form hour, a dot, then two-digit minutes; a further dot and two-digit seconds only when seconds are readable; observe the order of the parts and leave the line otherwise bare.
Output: 4.01
